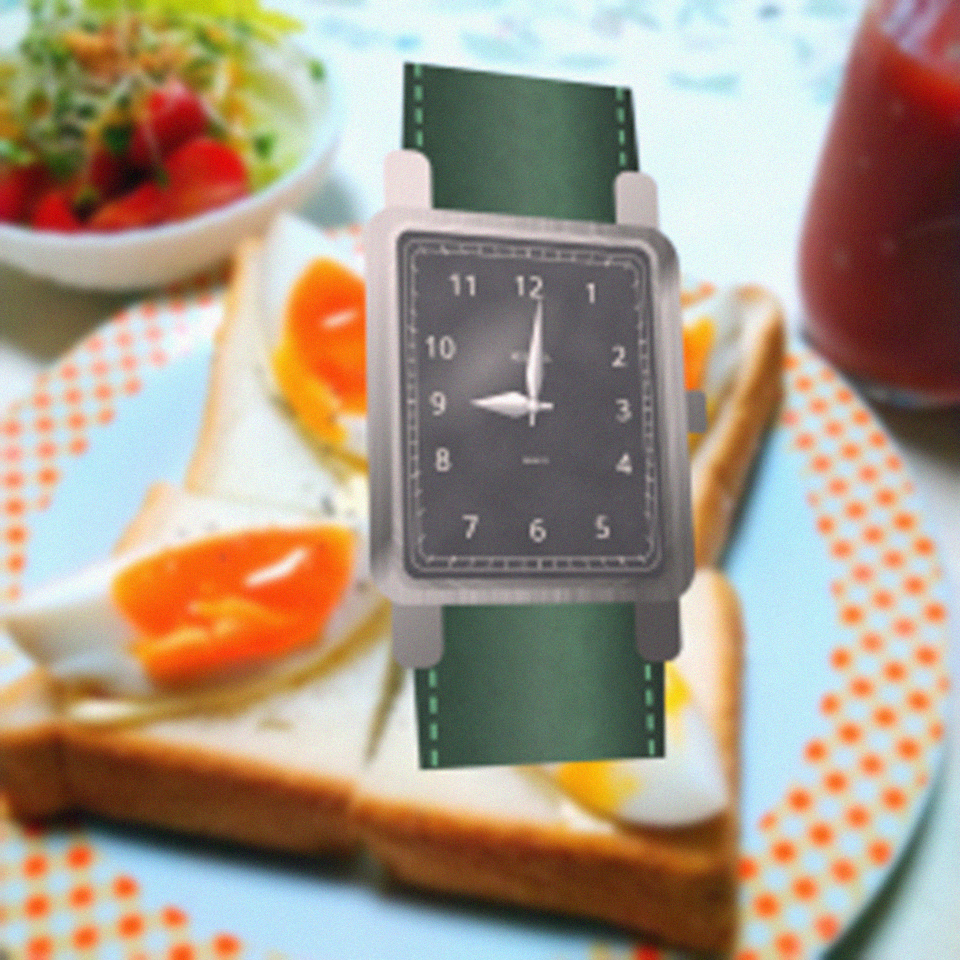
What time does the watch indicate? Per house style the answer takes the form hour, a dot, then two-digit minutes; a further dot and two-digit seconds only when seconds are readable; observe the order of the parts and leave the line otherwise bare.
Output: 9.01
